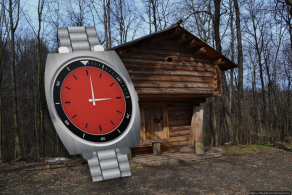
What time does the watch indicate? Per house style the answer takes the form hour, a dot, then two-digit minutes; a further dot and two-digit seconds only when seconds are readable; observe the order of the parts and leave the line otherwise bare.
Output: 3.01
